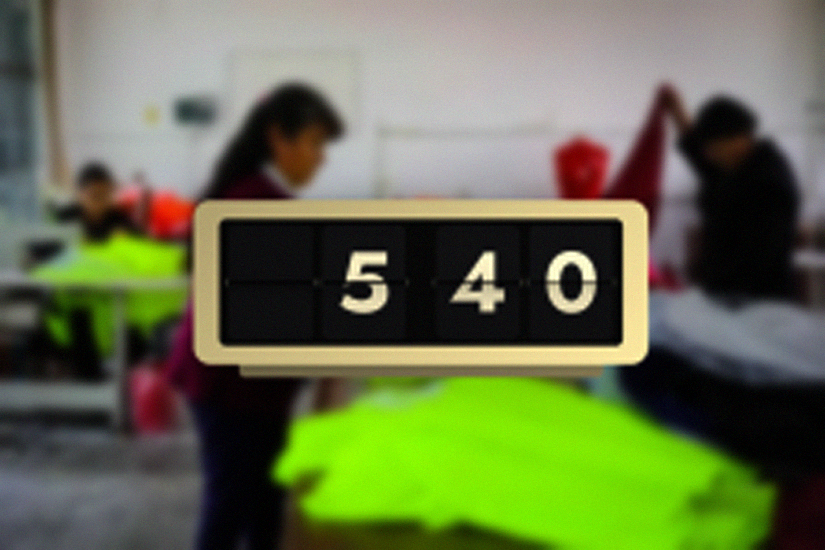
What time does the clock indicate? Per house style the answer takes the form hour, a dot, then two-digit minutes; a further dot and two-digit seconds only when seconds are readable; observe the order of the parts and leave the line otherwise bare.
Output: 5.40
